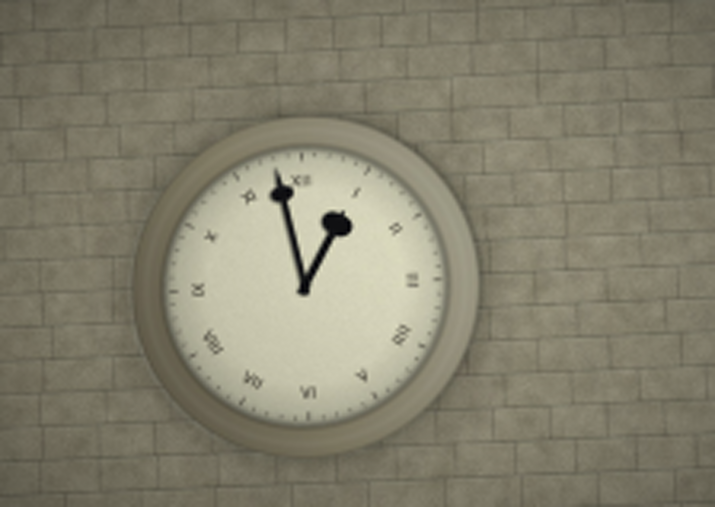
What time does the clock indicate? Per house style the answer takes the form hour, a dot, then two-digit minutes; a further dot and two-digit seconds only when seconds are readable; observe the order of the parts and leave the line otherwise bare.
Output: 12.58
